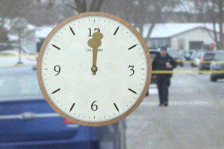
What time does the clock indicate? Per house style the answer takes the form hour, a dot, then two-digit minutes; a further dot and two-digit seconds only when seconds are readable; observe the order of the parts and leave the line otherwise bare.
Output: 12.01
